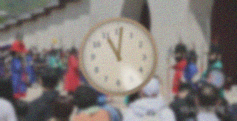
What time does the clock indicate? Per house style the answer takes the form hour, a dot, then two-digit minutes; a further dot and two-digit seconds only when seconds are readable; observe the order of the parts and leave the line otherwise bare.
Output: 11.01
